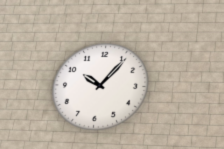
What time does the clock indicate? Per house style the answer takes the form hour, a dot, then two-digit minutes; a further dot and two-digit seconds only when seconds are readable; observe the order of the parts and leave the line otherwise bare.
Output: 10.06
